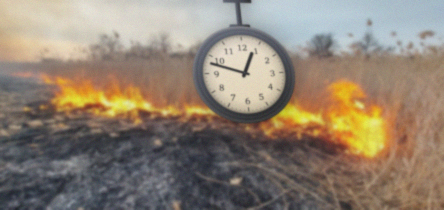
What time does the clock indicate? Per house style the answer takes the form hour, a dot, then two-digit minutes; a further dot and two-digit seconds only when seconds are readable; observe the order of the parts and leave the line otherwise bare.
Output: 12.48
